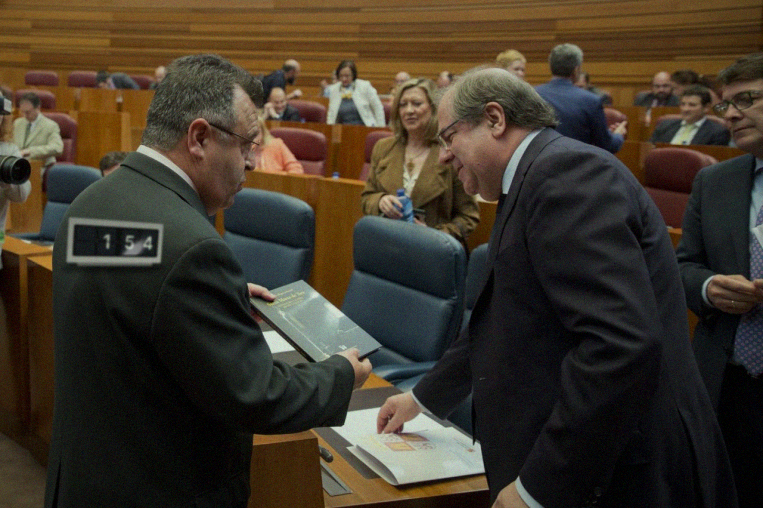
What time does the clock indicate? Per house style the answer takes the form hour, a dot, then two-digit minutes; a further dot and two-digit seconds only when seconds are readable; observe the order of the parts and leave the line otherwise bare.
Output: 1.54
